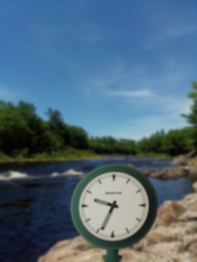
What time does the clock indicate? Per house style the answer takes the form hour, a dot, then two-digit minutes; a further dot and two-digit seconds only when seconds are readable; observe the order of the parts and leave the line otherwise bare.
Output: 9.34
